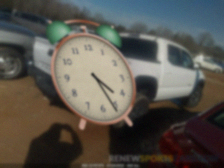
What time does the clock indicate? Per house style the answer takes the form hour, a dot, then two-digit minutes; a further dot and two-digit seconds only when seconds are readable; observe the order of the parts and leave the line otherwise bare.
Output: 4.26
